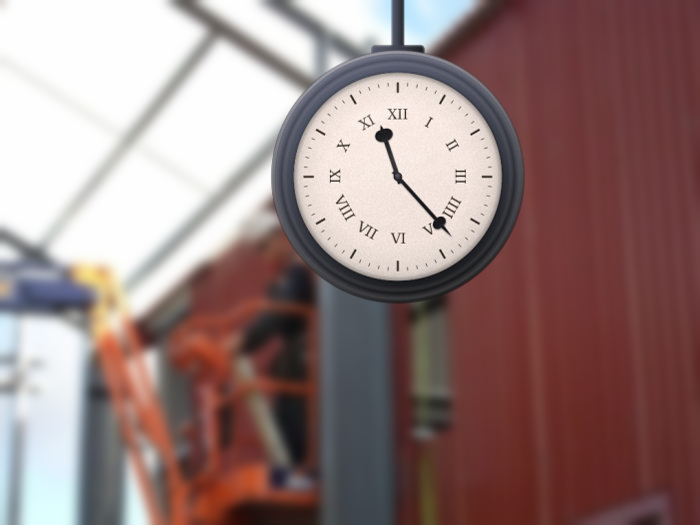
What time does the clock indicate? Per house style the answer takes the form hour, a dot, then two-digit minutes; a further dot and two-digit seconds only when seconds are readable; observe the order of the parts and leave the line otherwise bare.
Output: 11.23
